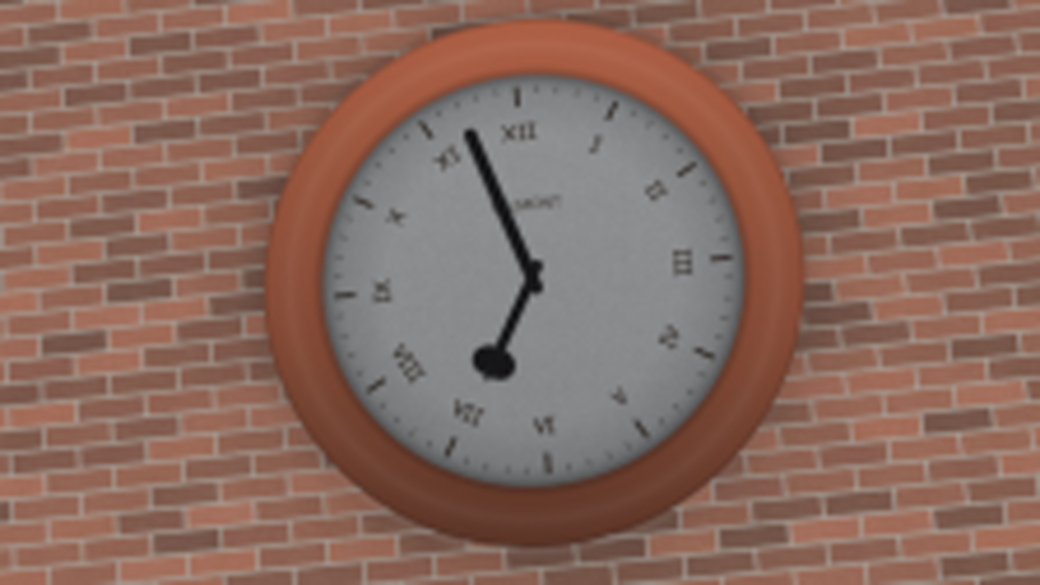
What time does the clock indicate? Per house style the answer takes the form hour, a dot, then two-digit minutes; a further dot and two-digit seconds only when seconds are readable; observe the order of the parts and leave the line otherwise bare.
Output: 6.57
